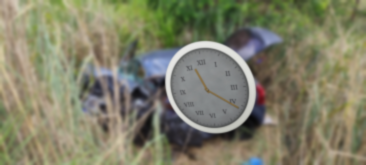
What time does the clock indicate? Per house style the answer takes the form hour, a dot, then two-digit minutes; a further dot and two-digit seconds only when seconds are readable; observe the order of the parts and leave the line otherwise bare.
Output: 11.21
